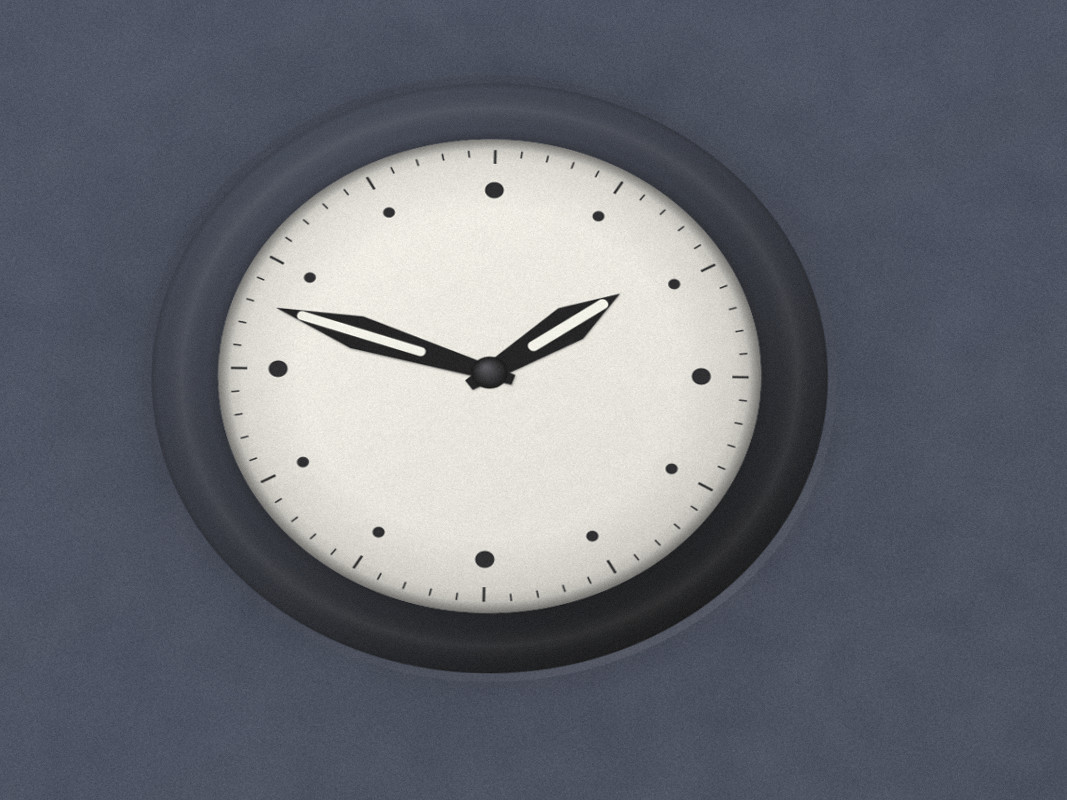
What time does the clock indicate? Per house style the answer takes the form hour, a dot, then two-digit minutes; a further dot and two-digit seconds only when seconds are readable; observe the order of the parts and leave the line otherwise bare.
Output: 1.48
